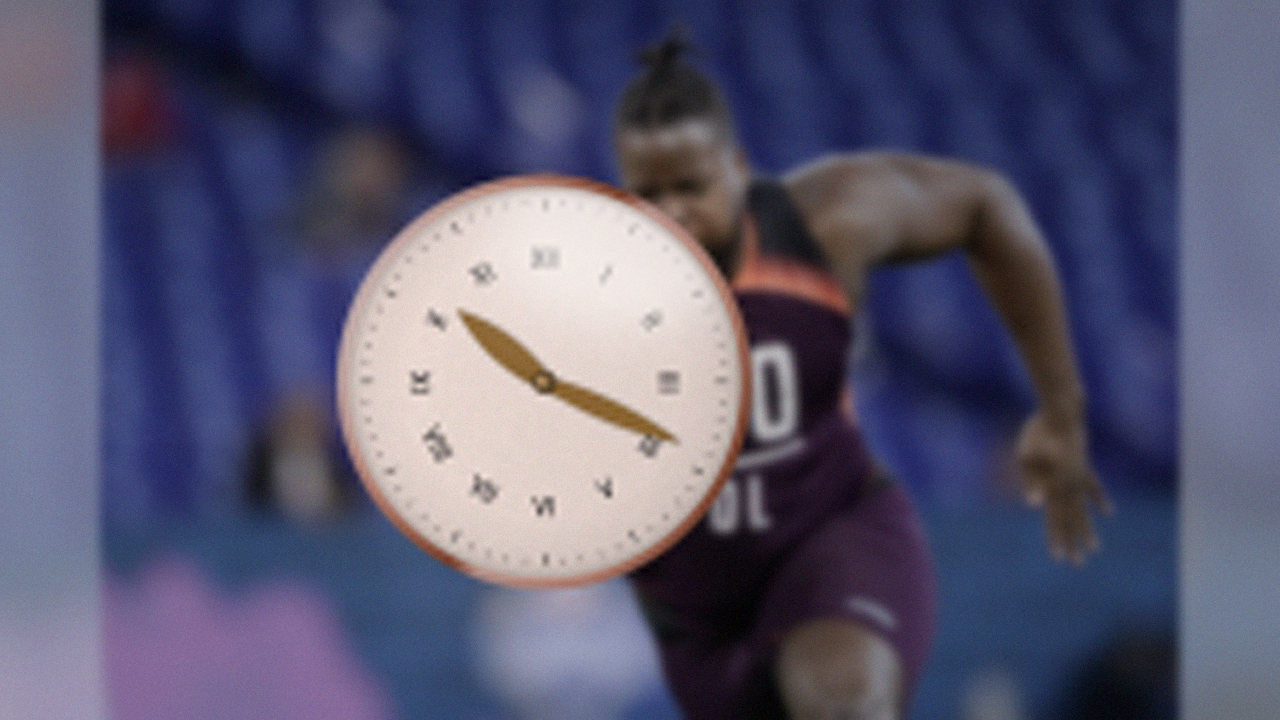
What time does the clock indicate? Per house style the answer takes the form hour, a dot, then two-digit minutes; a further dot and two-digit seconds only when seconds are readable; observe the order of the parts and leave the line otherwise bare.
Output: 10.19
